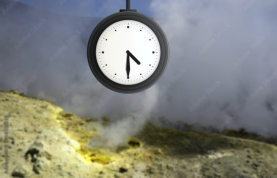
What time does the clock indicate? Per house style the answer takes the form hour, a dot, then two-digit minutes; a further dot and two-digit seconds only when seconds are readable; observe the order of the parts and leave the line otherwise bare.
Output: 4.30
